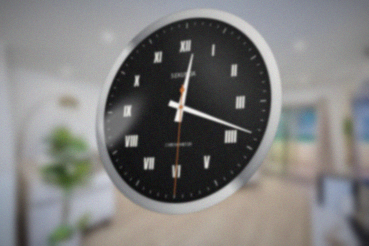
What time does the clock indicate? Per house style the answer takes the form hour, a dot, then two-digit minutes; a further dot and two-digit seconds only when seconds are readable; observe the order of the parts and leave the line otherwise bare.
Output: 12.18.30
